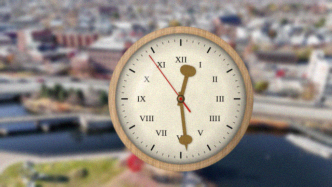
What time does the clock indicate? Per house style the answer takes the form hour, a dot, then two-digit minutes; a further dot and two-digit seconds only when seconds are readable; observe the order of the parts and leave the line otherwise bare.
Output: 12.28.54
